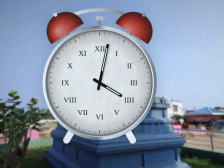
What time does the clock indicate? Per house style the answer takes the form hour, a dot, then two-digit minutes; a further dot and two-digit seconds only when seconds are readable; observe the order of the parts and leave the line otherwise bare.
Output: 4.02
